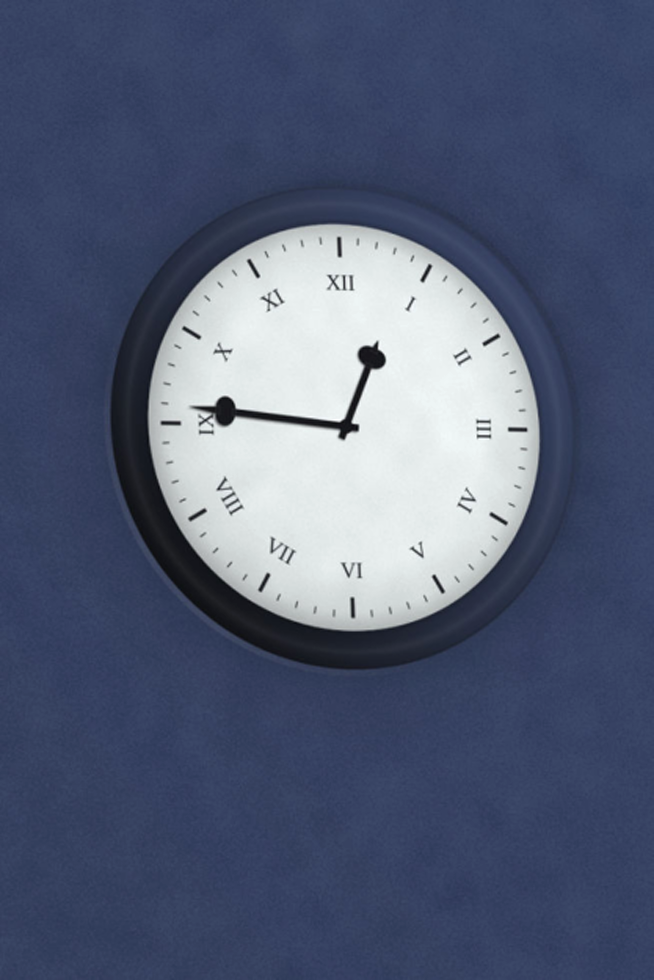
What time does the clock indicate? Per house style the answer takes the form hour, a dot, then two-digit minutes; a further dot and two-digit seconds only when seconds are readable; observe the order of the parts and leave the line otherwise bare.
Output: 12.46
